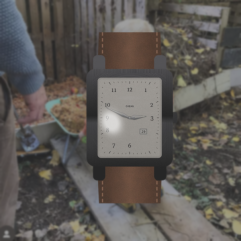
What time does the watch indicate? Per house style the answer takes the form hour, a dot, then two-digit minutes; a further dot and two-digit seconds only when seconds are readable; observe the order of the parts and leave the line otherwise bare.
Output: 2.49
